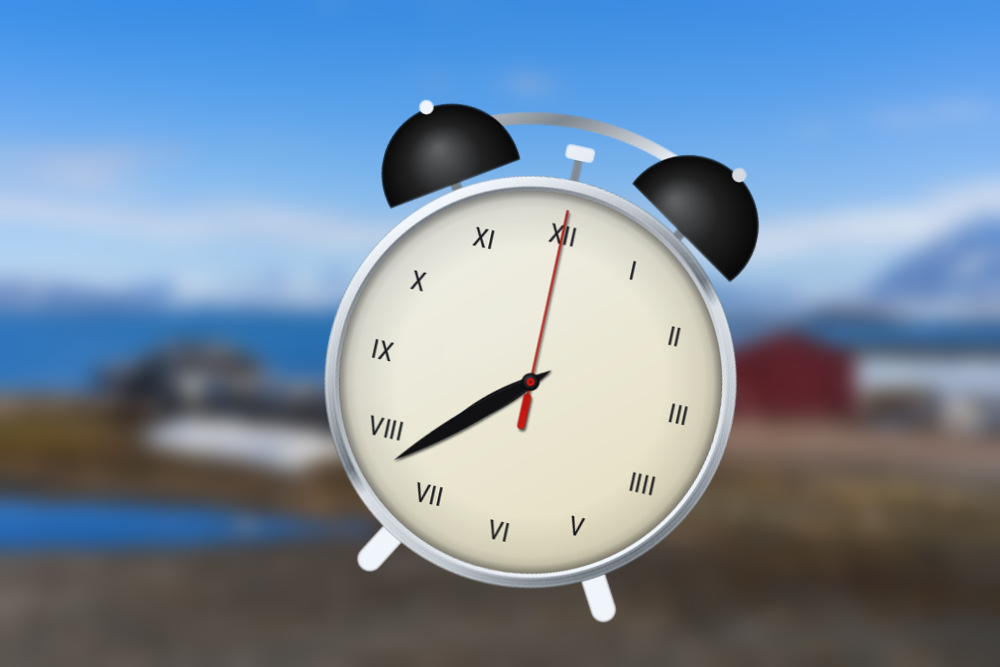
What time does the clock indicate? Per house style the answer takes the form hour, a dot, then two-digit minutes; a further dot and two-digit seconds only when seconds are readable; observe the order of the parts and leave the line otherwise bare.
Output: 7.38.00
